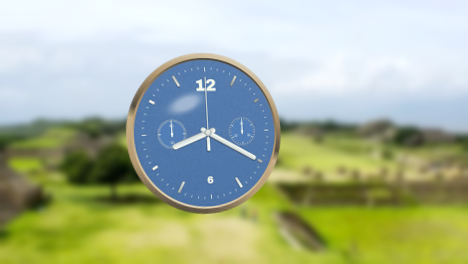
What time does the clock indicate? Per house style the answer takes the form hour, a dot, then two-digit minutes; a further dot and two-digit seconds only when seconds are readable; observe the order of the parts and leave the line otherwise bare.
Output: 8.20
